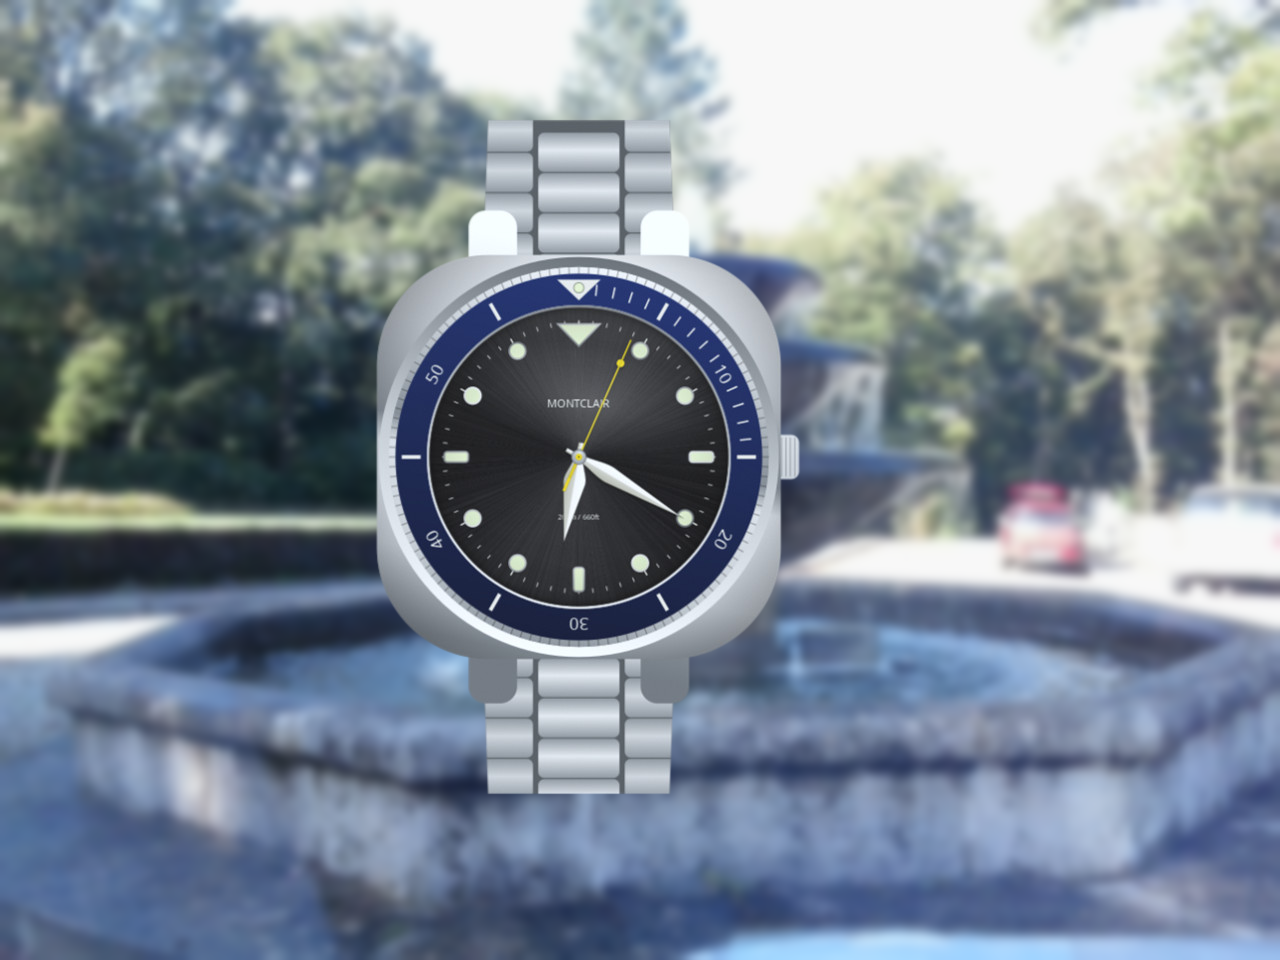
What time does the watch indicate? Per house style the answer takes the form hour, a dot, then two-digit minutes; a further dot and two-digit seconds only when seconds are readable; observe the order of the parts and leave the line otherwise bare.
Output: 6.20.04
